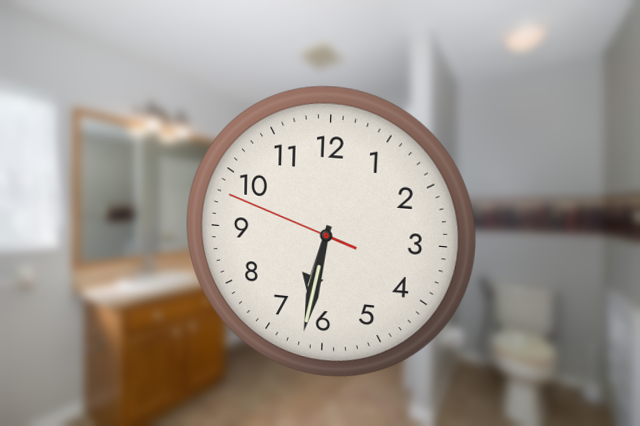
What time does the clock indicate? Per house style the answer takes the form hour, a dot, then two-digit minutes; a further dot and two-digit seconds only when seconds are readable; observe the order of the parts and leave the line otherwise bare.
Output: 6.31.48
